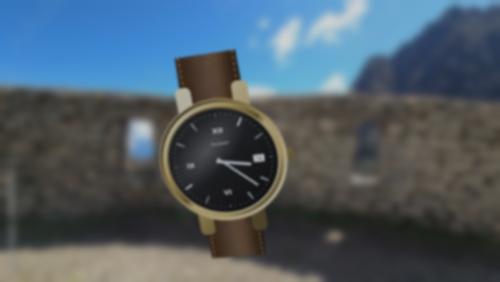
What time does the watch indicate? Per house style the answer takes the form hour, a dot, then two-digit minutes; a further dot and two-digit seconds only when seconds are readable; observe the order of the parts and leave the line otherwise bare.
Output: 3.22
